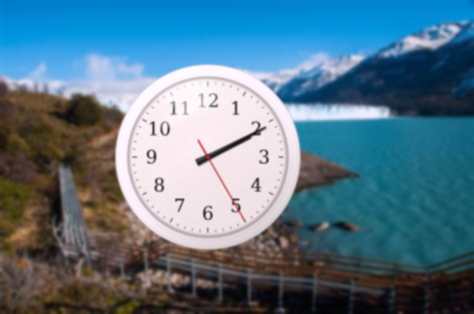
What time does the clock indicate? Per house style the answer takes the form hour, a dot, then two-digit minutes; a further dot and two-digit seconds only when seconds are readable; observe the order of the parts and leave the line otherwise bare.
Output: 2.10.25
